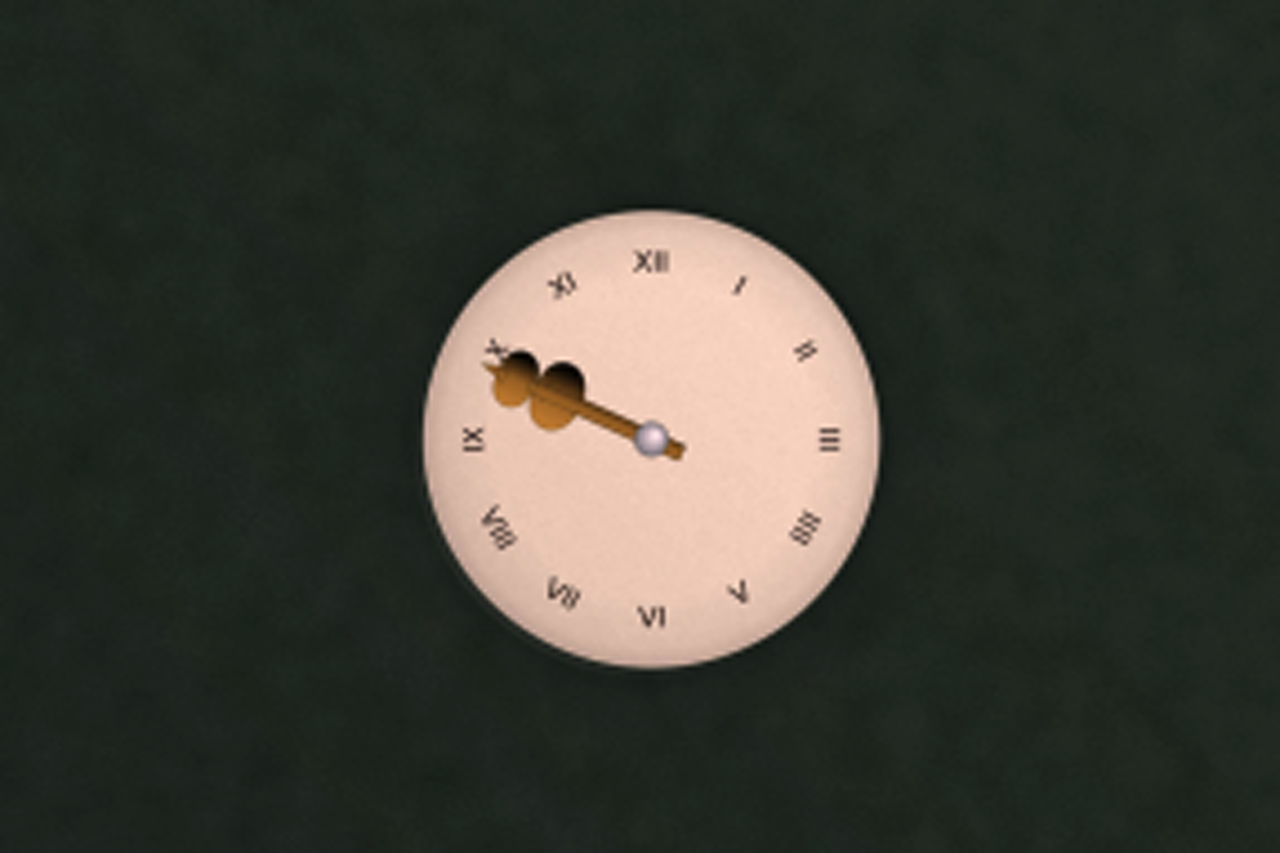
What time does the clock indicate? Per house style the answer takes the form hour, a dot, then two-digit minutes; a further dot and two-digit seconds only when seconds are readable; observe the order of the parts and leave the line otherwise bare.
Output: 9.49
